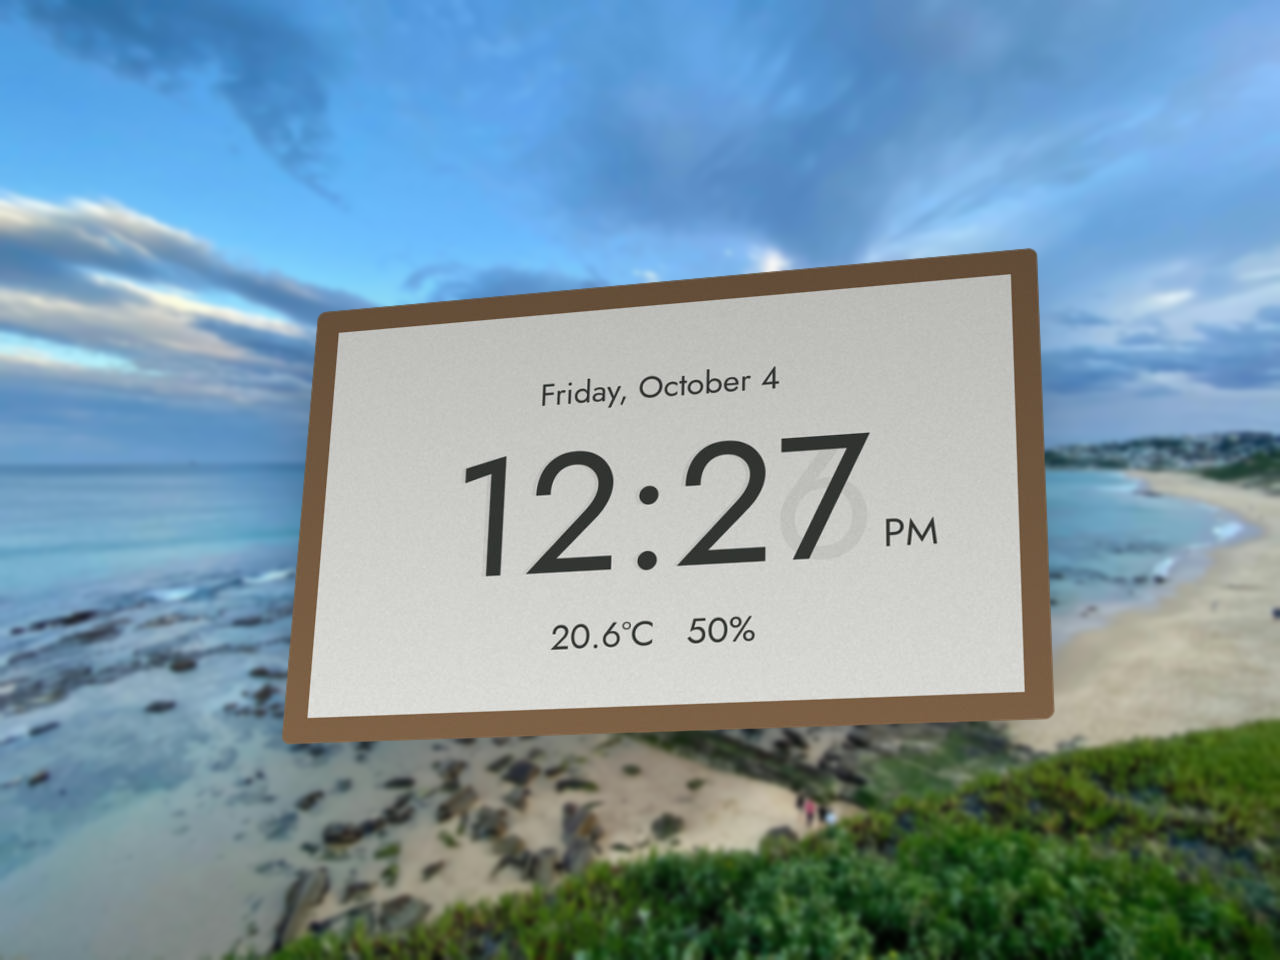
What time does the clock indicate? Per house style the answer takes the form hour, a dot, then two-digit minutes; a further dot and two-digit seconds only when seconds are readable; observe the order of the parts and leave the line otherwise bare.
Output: 12.27
